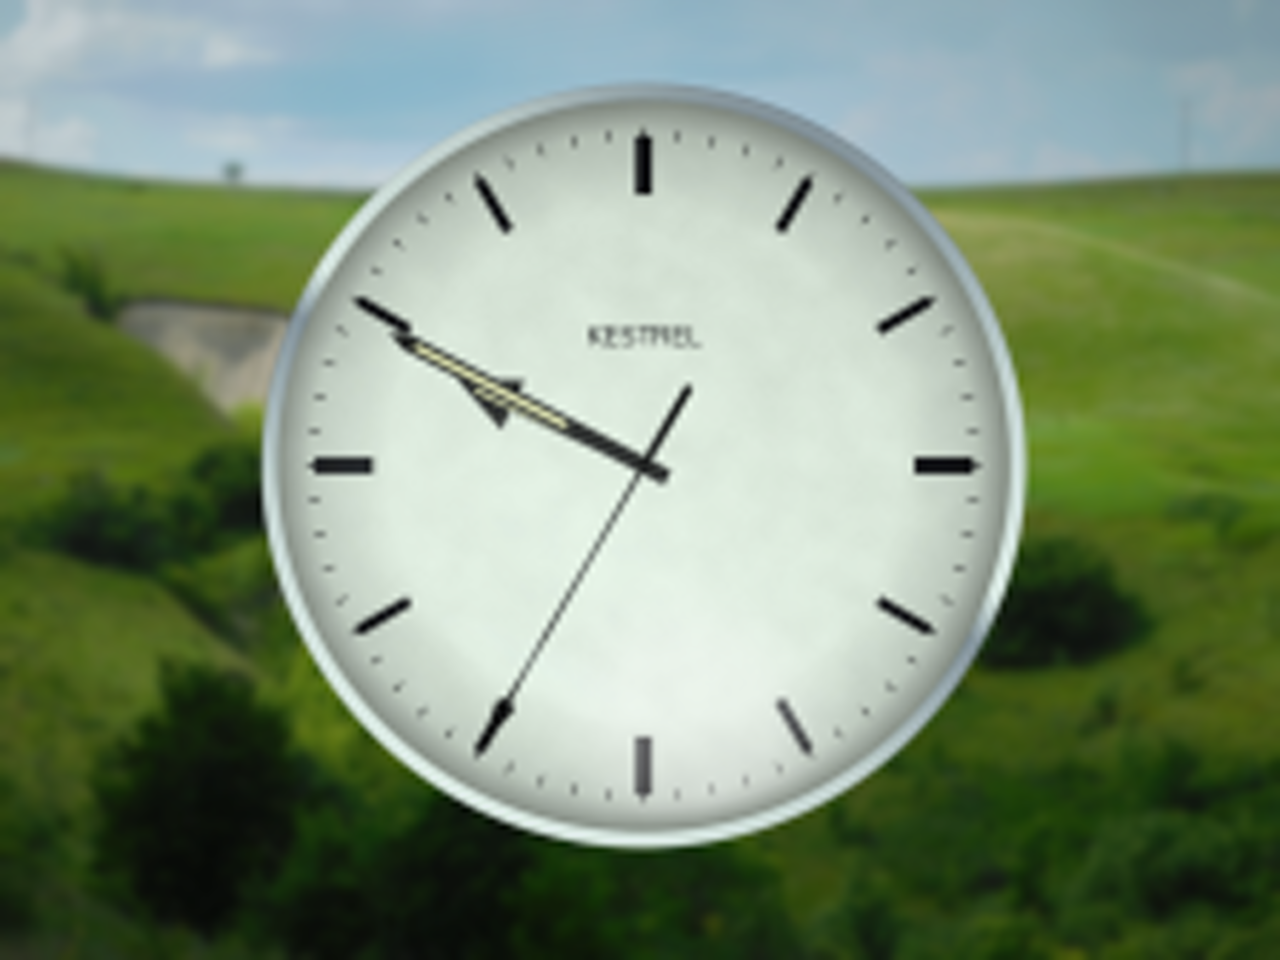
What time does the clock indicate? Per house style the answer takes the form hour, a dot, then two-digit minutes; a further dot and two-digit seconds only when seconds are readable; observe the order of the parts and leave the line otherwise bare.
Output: 9.49.35
